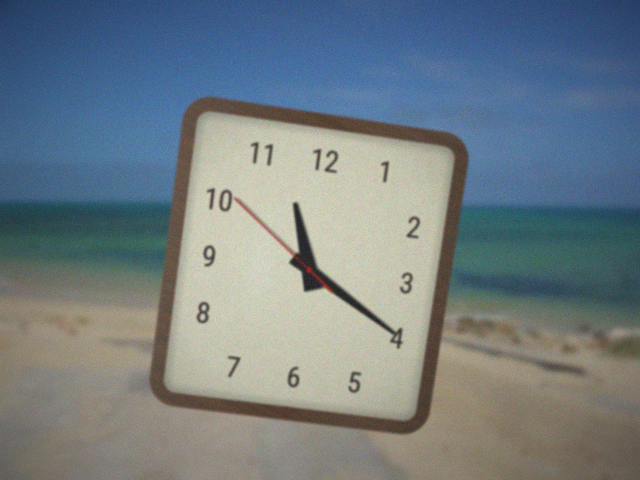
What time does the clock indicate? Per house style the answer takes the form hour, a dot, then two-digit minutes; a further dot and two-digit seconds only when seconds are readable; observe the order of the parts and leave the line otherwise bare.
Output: 11.19.51
